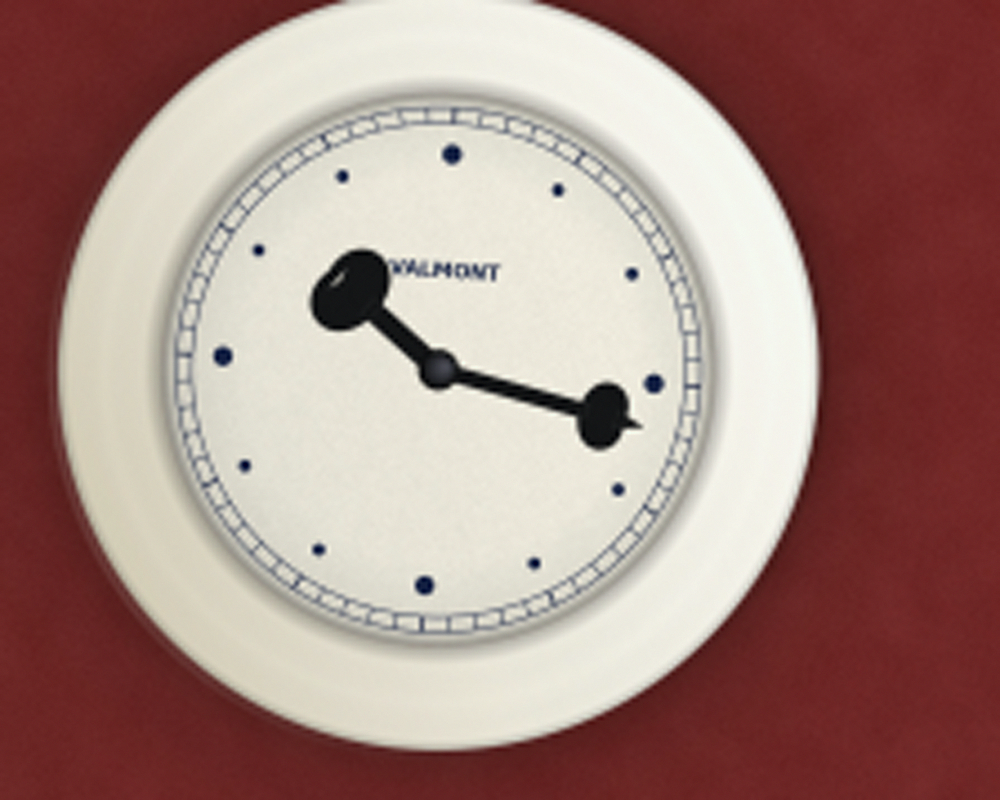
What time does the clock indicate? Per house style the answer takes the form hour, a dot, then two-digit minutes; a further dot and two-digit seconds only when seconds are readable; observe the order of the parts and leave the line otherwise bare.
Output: 10.17
